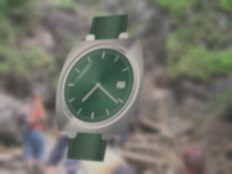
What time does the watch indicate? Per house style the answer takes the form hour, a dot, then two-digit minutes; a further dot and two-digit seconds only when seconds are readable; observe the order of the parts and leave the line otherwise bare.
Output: 7.21
